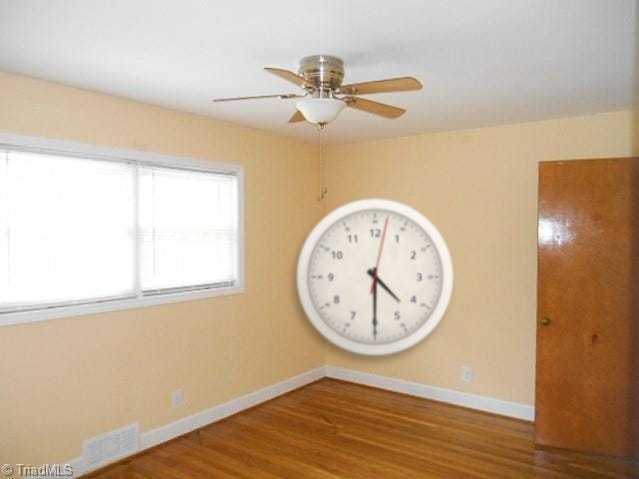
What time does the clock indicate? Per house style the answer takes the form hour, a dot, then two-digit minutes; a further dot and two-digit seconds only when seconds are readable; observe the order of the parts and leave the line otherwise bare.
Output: 4.30.02
